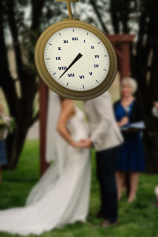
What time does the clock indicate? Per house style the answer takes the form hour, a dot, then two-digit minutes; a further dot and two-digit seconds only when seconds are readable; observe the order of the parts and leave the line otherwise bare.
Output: 7.38
